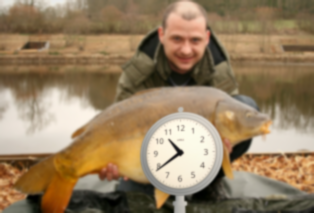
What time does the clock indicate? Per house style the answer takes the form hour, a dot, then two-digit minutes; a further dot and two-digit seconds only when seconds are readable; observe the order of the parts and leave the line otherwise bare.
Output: 10.39
